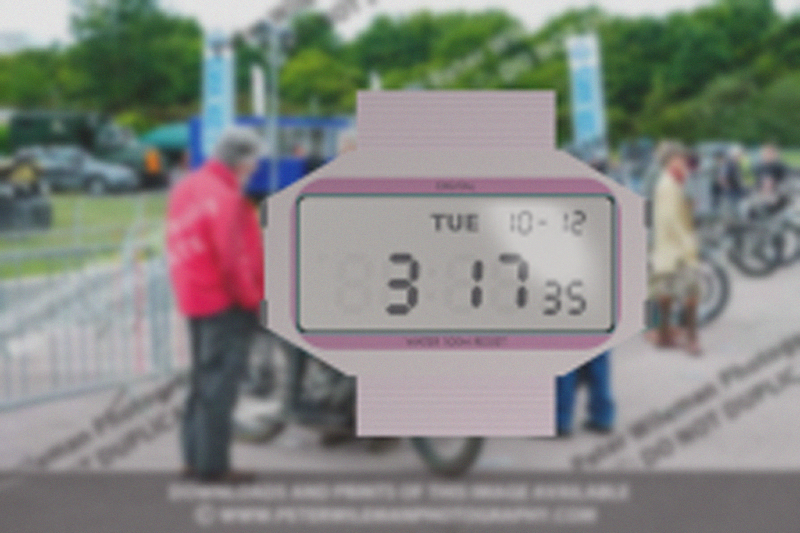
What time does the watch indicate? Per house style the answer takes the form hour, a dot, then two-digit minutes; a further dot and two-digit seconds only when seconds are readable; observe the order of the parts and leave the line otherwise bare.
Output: 3.17.35
